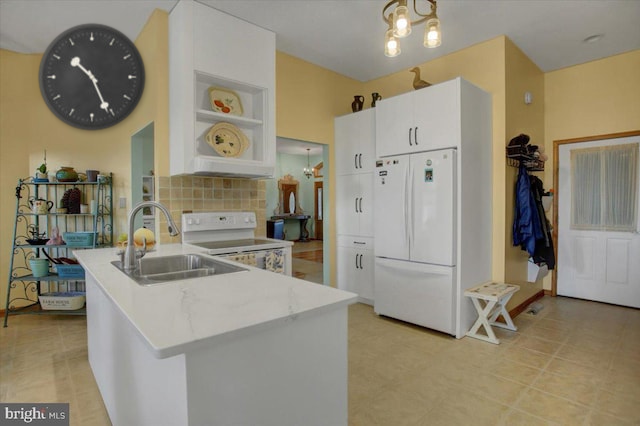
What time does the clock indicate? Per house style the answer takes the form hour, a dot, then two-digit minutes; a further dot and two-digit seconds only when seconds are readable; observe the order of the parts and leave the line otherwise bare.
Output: 10.26
